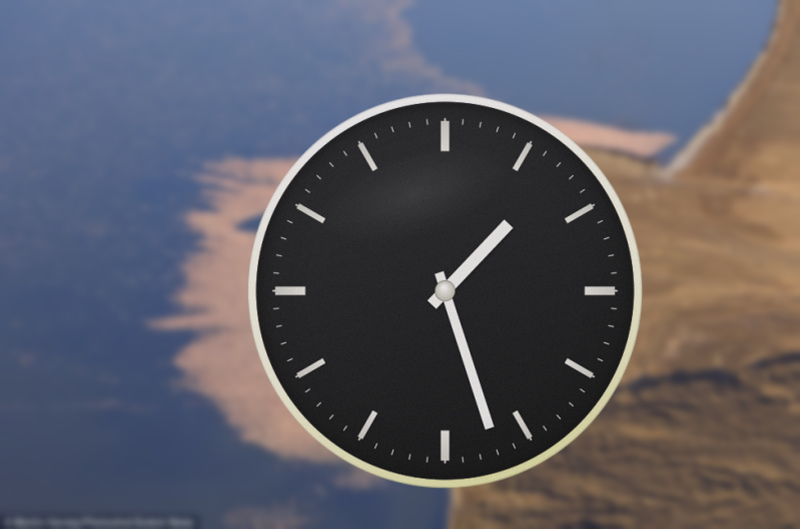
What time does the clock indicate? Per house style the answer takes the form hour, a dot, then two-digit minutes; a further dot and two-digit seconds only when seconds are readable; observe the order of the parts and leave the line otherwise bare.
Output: 1.27
